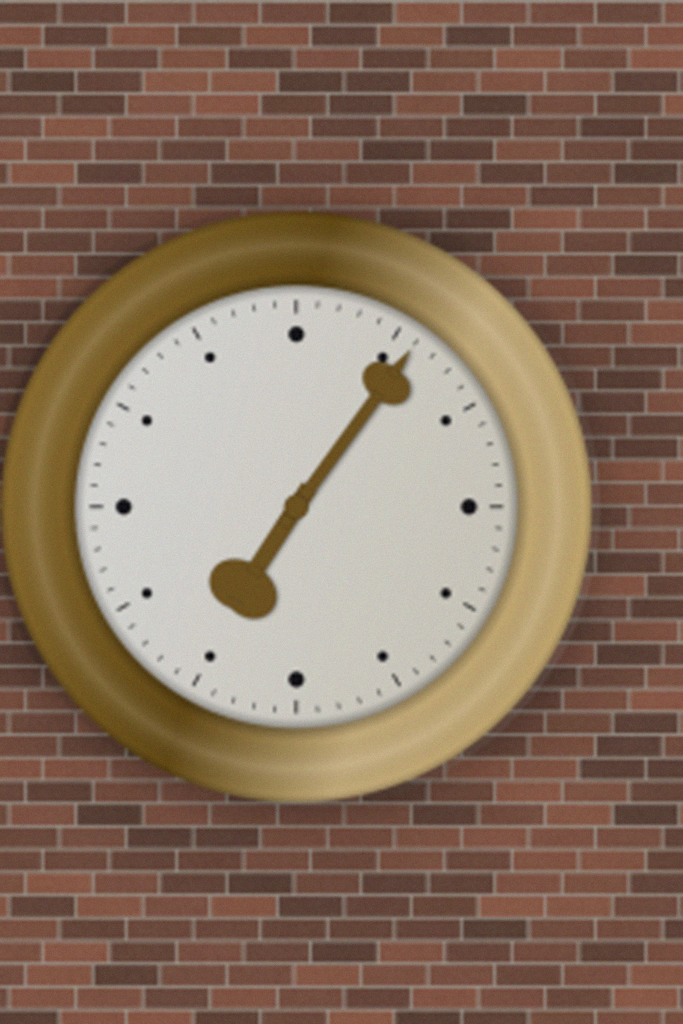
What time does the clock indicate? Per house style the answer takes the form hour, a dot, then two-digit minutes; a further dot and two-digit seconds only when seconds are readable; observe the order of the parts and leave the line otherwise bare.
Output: 7.06
